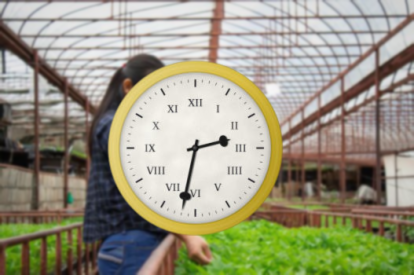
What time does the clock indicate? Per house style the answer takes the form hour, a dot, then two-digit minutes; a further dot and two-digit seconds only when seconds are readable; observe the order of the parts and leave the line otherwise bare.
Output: 2.32
